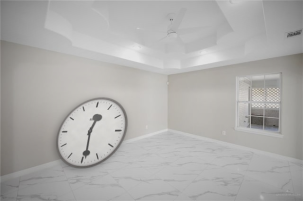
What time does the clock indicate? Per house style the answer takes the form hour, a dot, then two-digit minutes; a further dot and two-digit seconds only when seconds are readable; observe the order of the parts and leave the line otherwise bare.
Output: 12.29
